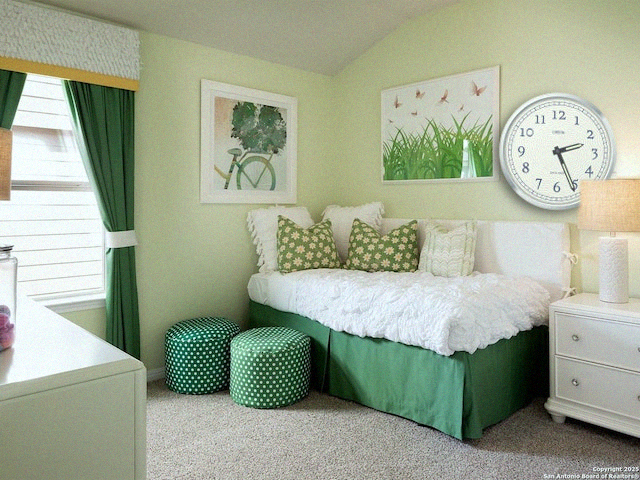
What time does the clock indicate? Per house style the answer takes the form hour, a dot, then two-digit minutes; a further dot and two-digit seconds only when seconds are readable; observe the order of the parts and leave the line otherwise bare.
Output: 2.26
